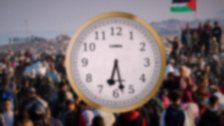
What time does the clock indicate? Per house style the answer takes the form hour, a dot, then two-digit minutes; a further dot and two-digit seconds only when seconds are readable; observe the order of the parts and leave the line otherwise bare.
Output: 6.28
